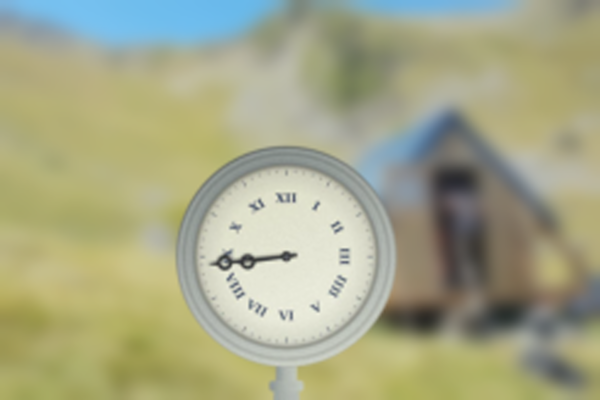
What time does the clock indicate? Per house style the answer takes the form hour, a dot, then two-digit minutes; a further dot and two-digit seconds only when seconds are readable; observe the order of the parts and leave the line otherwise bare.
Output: 8.44
